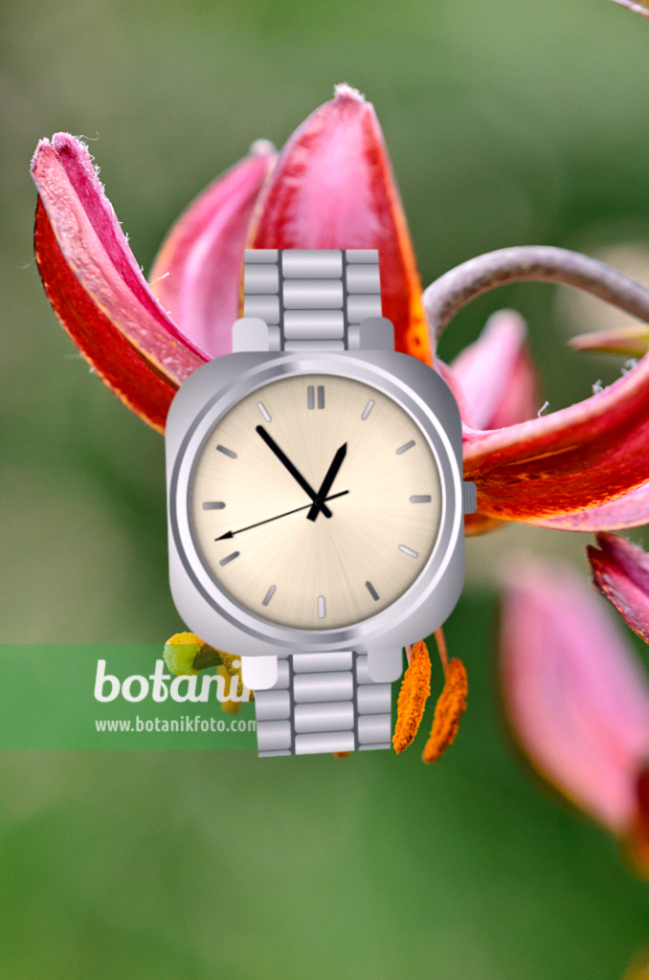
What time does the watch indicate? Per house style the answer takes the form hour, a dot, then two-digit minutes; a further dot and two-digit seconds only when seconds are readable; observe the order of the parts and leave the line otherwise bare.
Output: 12.53.42
